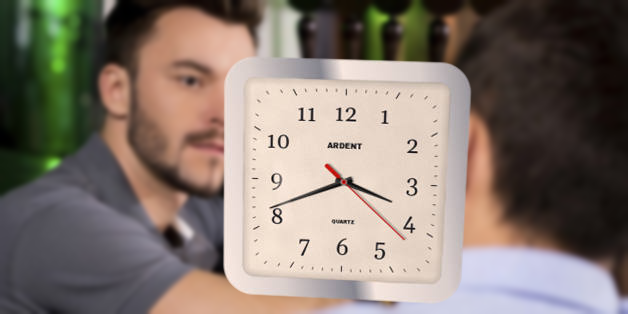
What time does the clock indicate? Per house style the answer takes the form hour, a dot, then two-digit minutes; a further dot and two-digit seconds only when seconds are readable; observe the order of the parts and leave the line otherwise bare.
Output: 3.41.22
